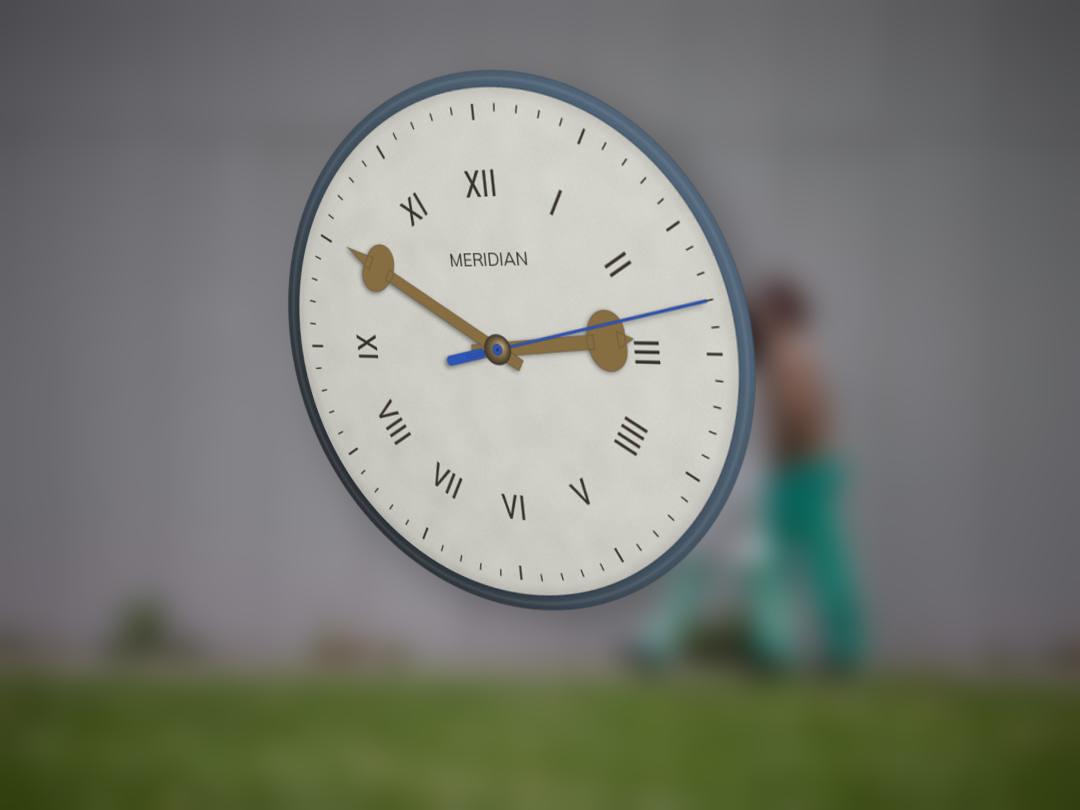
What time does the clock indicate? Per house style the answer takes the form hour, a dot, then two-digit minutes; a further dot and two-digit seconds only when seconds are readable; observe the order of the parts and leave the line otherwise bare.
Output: 2.50.13
